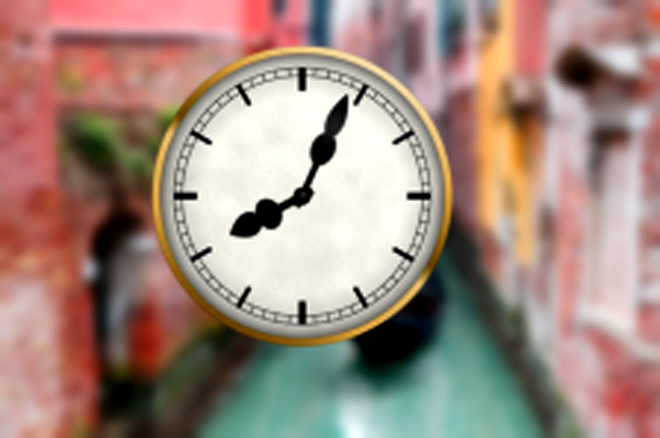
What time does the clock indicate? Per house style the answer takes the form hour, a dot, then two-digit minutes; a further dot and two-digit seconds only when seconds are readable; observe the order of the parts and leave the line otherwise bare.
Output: 8.04
